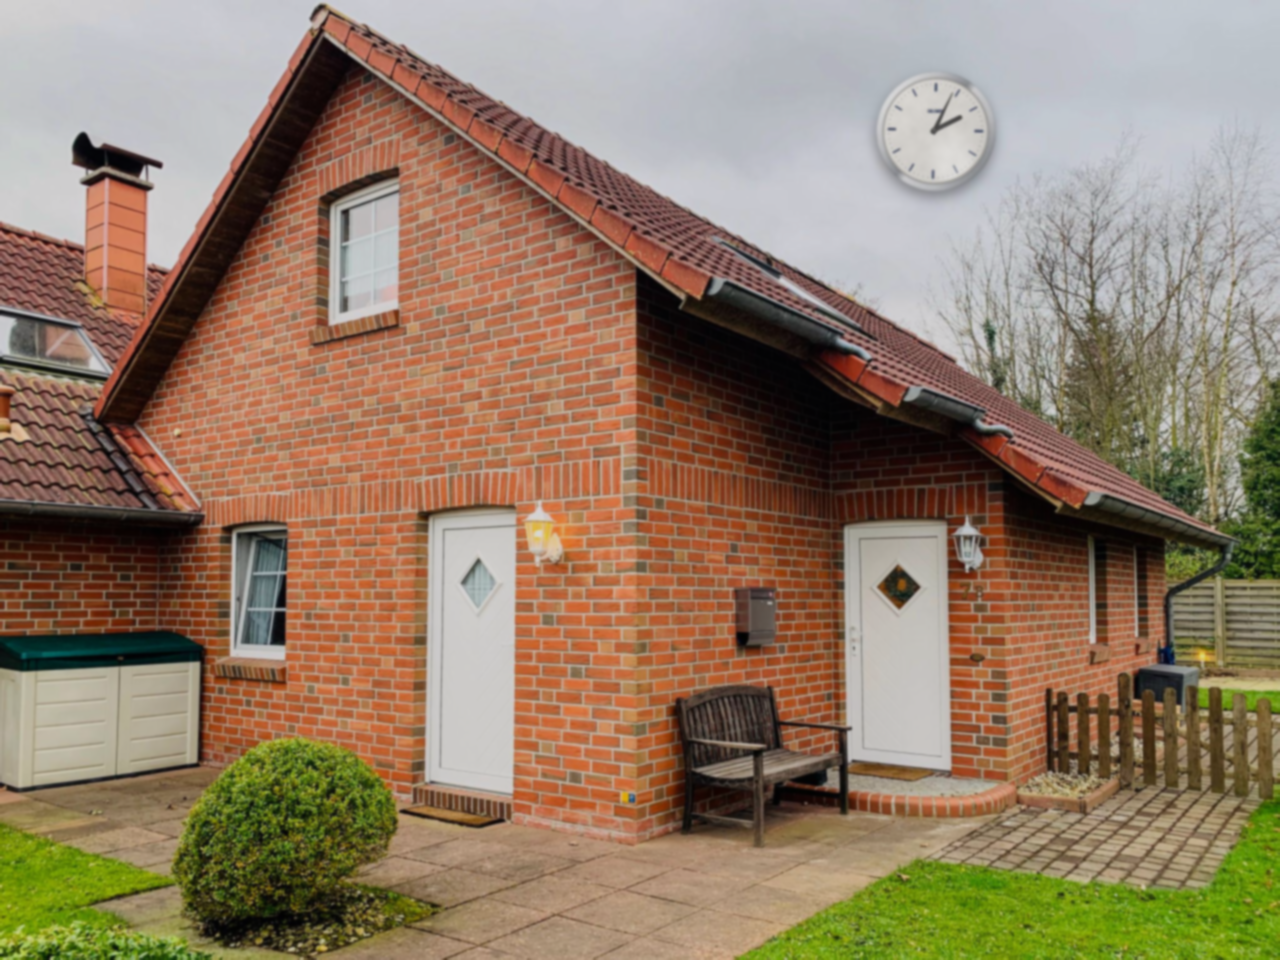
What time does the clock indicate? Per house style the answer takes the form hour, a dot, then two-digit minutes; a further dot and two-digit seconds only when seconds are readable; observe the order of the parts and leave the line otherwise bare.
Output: 2.04
